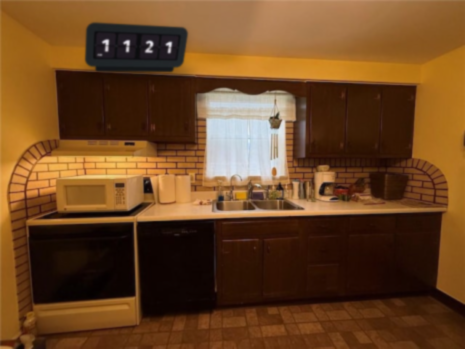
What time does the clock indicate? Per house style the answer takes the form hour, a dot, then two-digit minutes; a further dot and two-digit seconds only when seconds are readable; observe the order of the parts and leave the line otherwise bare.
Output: 11.21
